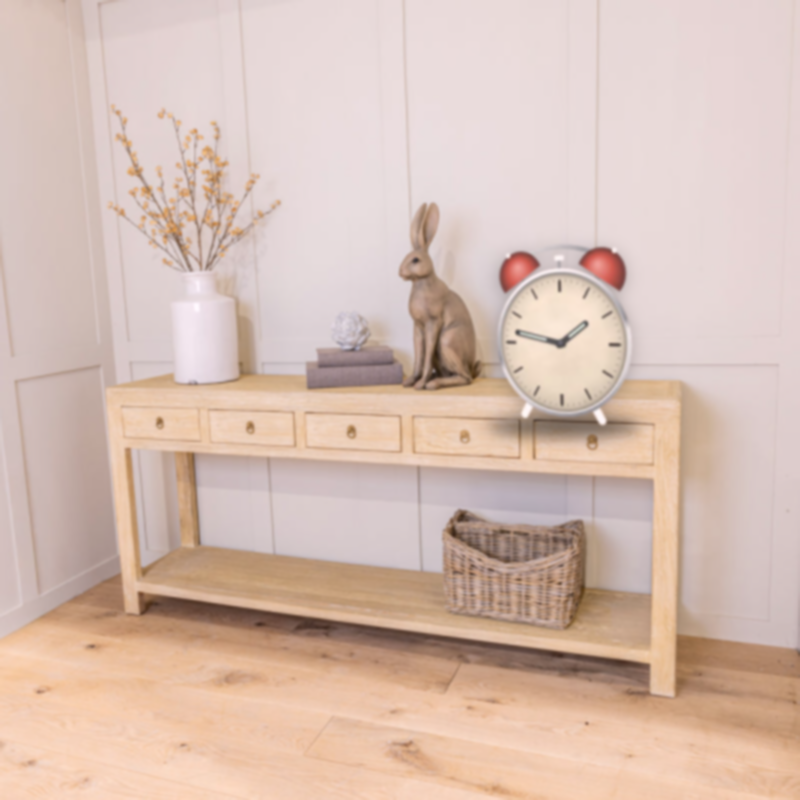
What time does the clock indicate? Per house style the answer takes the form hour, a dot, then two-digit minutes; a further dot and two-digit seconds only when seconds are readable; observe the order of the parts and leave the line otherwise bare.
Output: 1.47
